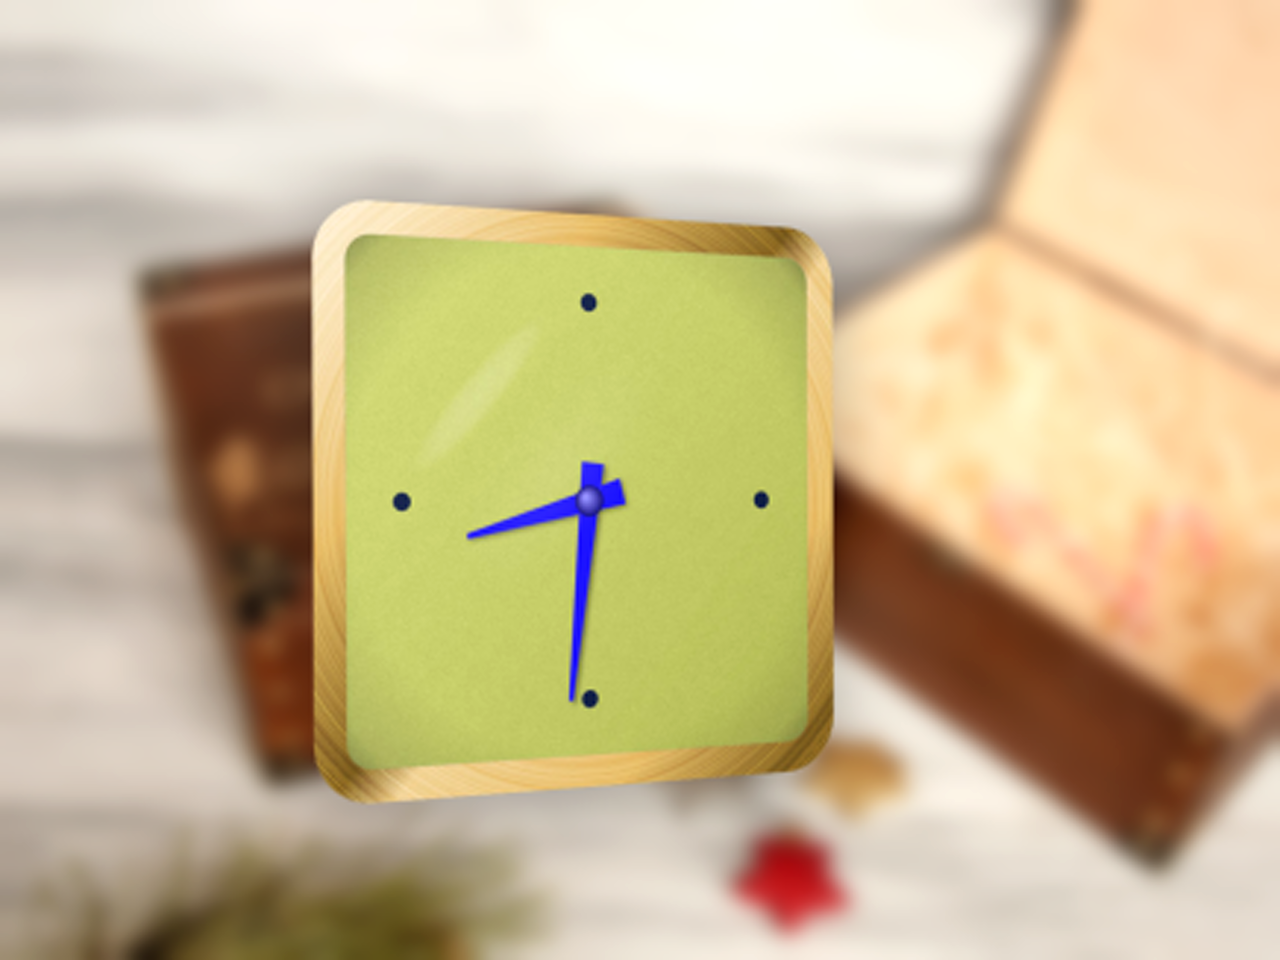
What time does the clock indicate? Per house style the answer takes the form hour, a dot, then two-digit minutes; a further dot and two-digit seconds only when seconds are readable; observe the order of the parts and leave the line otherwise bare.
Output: 8.31
